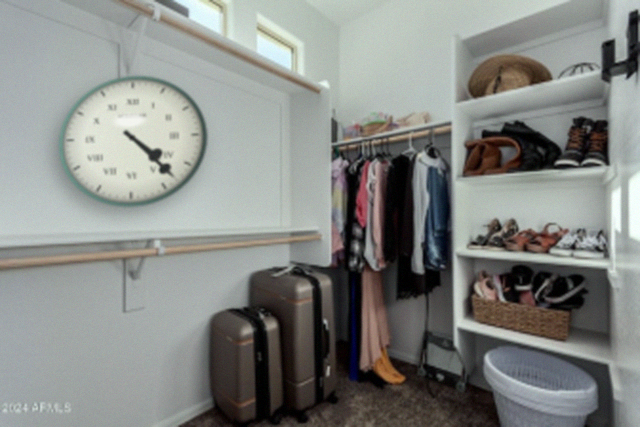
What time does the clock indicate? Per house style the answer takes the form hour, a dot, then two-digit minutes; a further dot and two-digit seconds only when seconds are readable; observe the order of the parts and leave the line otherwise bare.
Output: 4.23
